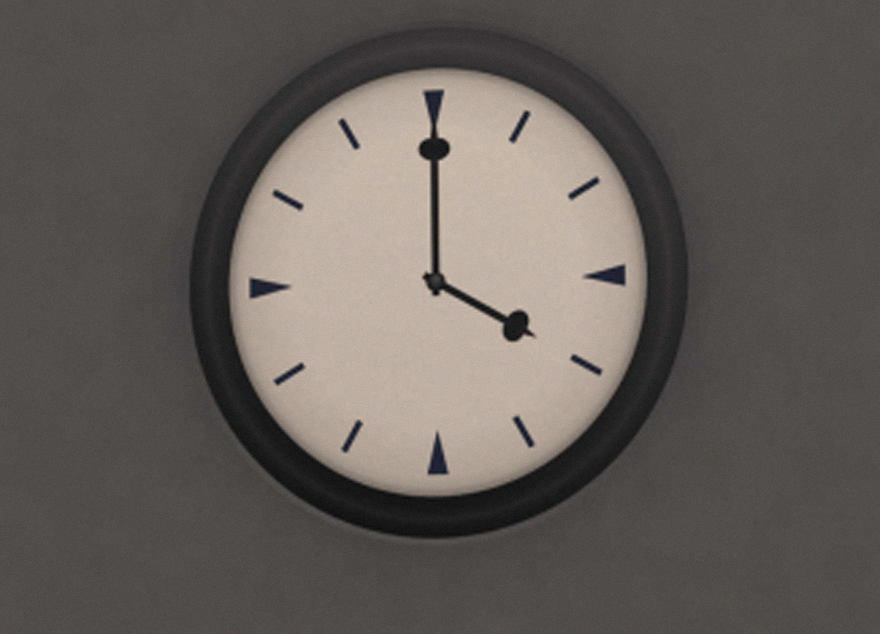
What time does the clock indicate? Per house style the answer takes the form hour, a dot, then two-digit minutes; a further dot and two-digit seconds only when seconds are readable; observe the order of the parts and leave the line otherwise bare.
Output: 4.00
